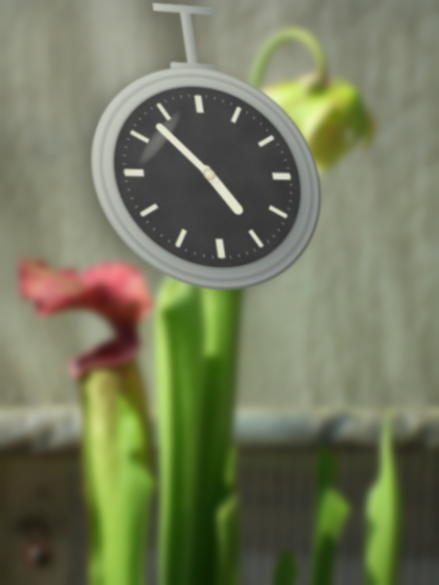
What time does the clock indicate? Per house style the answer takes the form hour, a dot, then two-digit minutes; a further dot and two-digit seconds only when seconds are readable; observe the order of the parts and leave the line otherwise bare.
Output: 4.53
